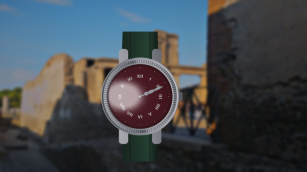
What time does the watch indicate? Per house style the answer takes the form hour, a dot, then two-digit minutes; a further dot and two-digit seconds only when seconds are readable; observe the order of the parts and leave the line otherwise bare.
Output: 2.11
